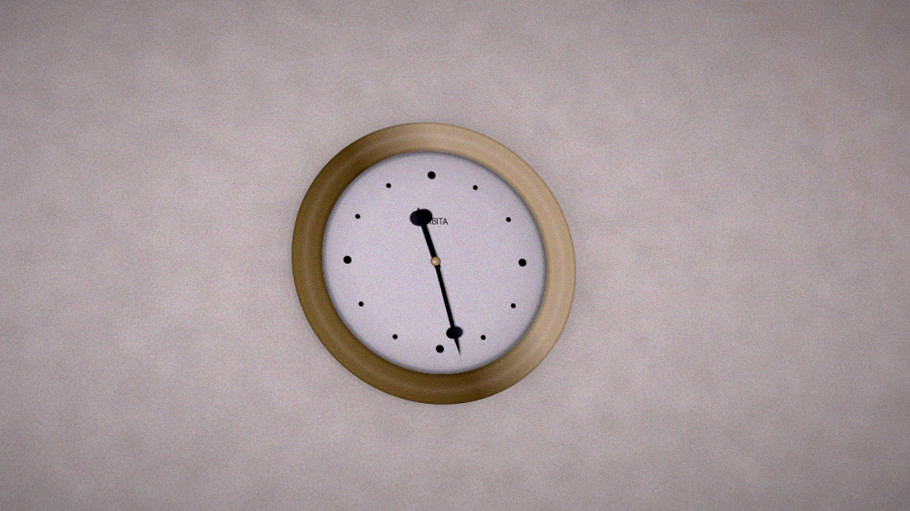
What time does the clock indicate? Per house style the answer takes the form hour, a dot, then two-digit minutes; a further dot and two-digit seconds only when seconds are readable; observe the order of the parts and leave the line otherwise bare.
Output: 11.28
